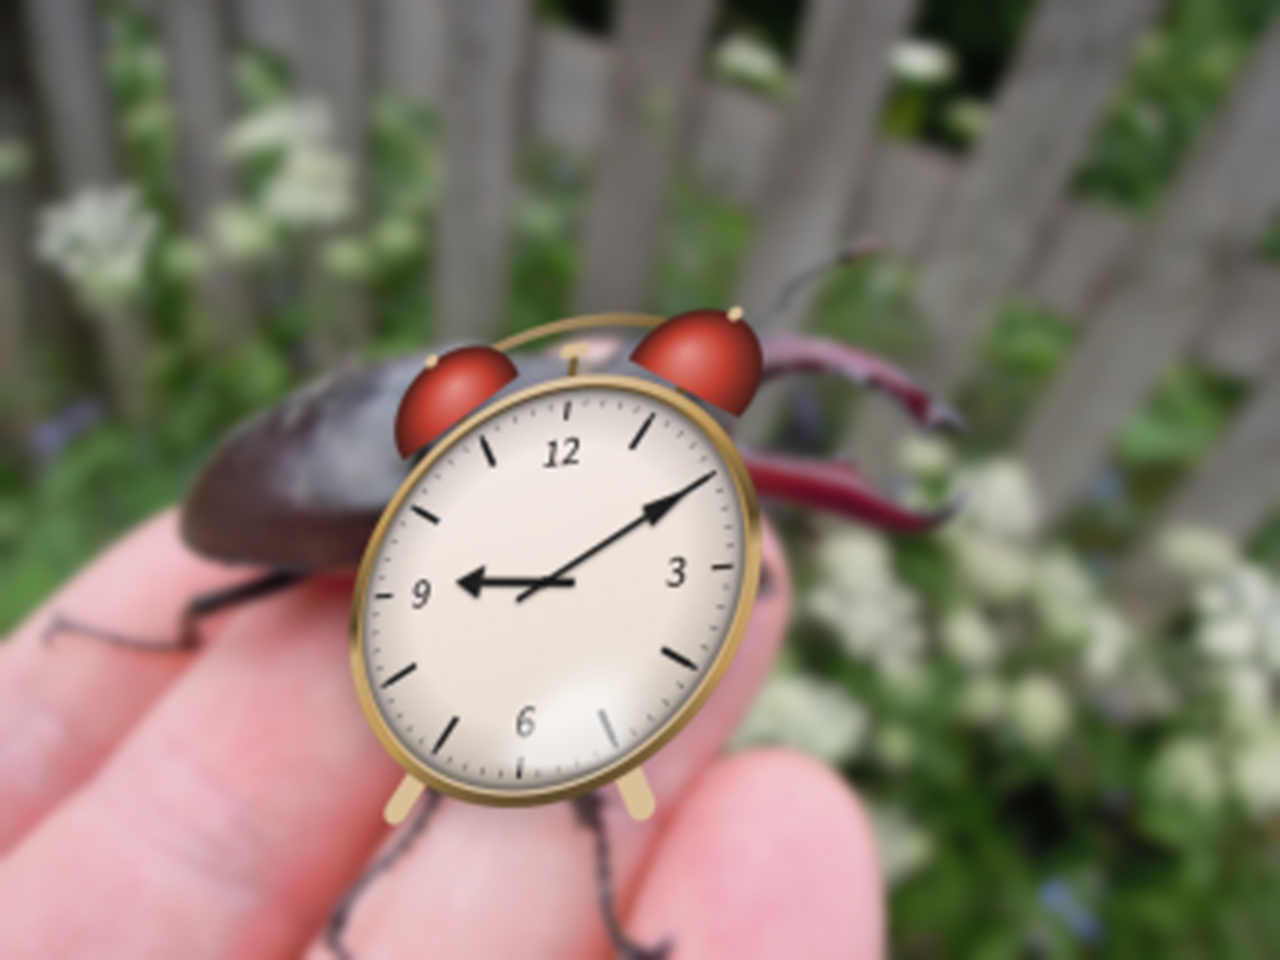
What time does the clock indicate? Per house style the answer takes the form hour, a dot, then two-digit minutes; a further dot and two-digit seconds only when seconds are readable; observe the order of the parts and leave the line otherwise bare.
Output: 9.10
